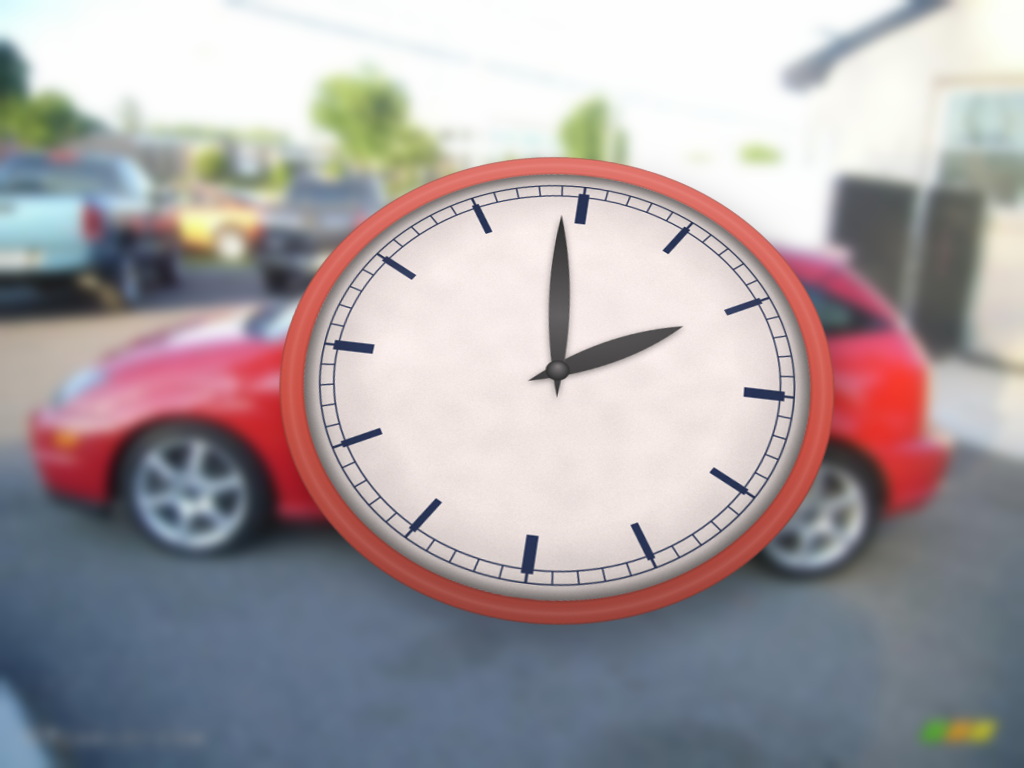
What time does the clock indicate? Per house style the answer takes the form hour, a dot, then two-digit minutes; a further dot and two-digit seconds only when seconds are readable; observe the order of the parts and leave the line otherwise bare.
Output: 1.59
